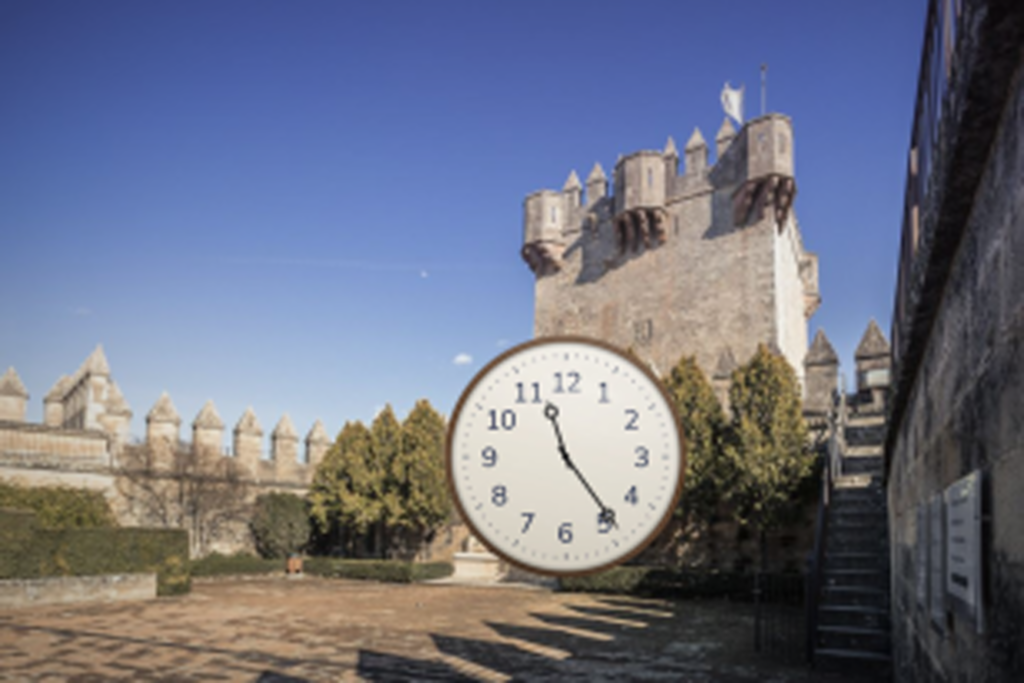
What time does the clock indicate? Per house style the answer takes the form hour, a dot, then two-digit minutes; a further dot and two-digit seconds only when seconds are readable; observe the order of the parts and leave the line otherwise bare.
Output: 11.24
